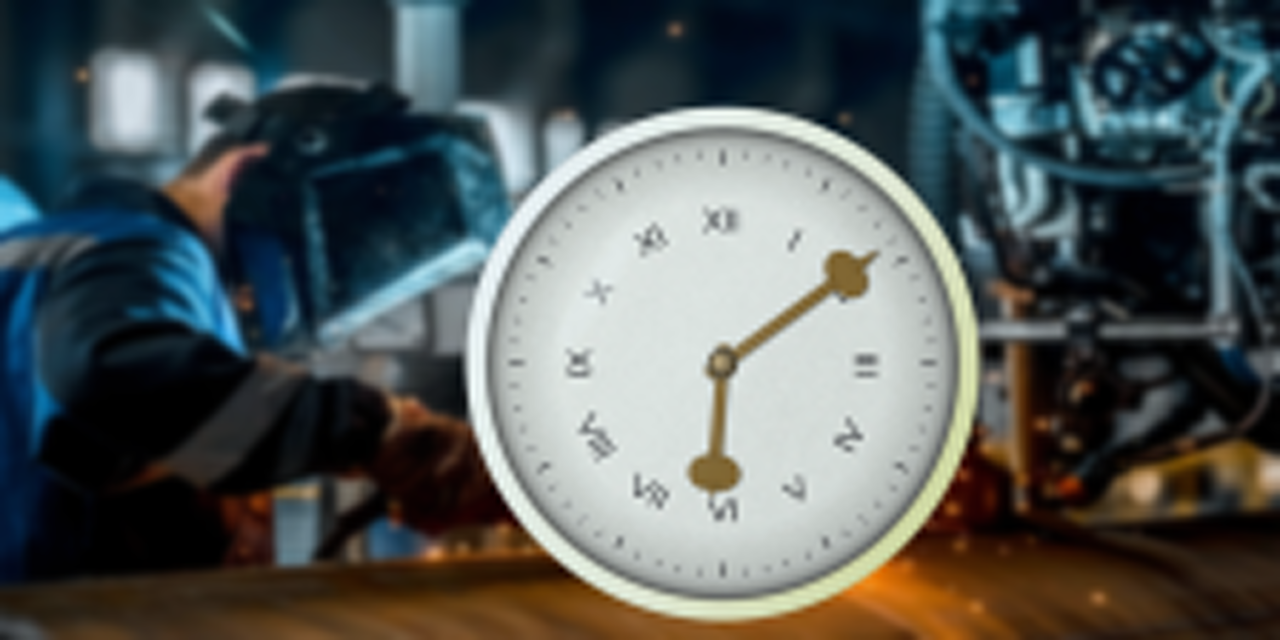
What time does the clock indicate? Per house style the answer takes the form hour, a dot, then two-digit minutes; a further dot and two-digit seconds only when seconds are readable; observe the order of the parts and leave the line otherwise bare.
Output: 6.09
